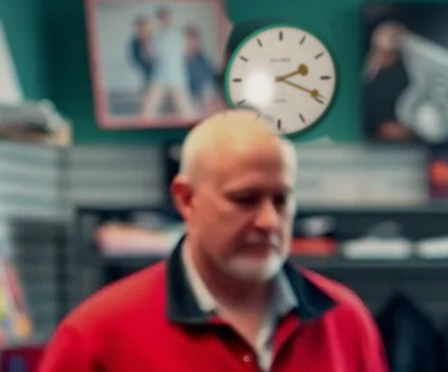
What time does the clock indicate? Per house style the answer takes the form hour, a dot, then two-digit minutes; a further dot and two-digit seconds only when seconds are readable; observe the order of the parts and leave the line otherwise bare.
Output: 2.19
